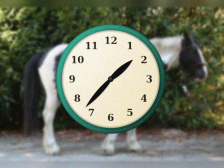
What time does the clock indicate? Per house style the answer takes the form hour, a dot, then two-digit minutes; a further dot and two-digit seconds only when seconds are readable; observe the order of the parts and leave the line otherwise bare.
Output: 1.37
